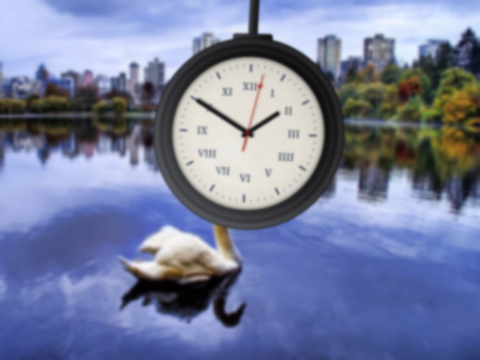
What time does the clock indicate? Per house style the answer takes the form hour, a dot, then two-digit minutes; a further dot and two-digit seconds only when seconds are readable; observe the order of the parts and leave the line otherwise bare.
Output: 1.50.02
